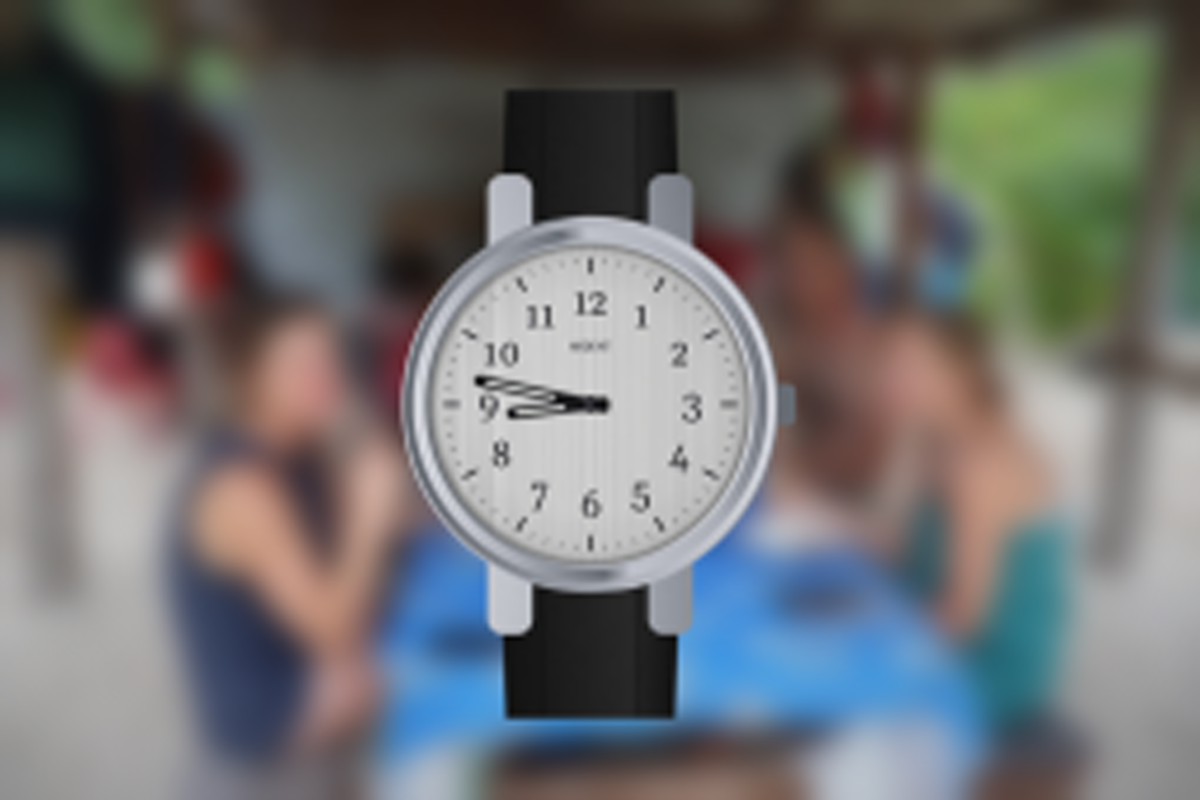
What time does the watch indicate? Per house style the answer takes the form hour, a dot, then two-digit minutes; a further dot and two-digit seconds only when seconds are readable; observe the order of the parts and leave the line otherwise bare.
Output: 8.47
